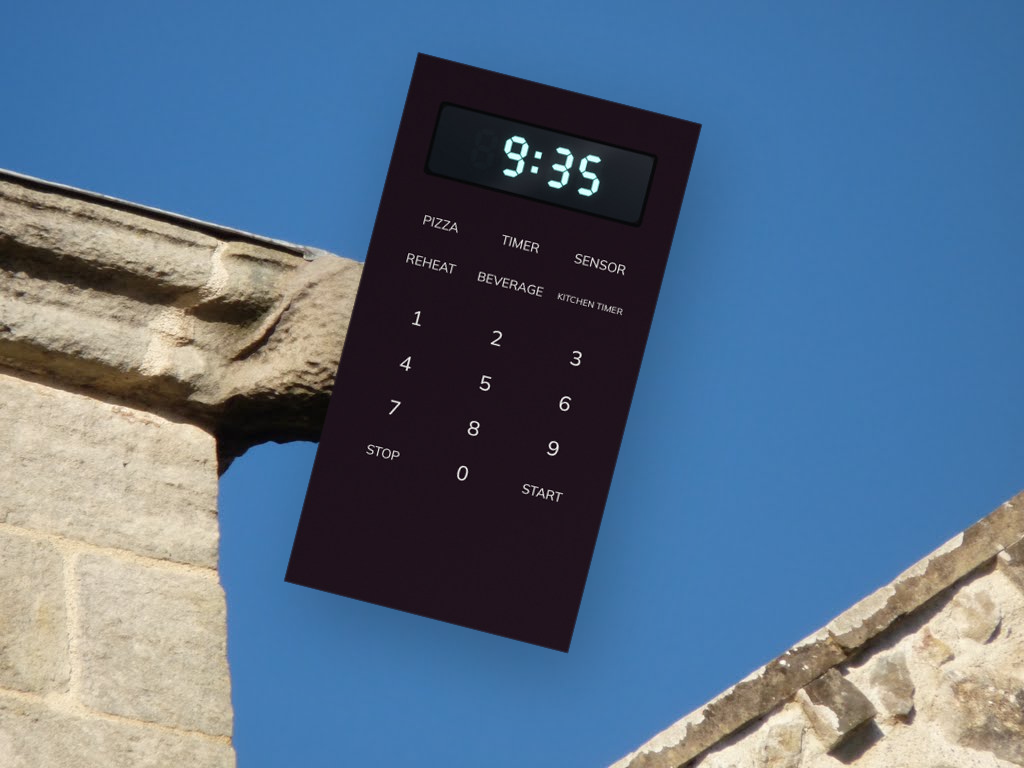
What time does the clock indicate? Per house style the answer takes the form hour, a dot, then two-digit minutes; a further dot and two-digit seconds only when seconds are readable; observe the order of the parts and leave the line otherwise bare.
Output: 9.35
